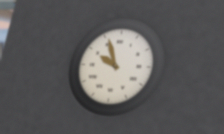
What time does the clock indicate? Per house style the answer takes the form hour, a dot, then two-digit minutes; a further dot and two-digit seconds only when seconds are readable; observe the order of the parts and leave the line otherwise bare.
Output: 9.56
